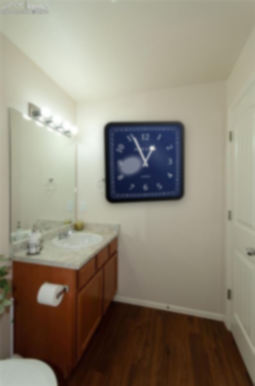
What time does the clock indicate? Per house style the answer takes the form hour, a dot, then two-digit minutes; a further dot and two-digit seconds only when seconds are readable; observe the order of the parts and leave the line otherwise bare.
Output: 12.56
